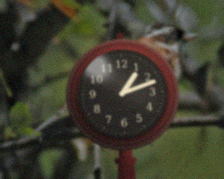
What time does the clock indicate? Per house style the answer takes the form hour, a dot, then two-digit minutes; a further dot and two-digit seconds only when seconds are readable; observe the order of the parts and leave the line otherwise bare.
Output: 1.12
